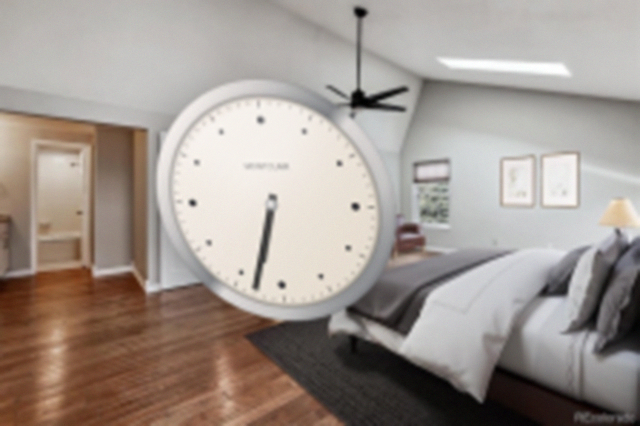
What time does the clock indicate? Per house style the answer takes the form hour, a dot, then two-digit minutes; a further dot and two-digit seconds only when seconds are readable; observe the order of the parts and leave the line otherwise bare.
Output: 6.33
